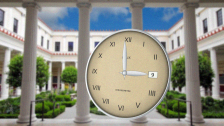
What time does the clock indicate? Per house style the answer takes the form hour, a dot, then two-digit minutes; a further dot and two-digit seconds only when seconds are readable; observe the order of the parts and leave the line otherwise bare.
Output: 2.59
